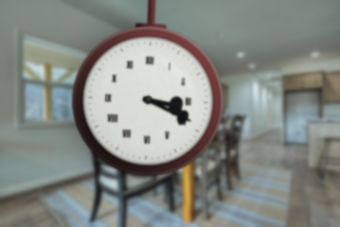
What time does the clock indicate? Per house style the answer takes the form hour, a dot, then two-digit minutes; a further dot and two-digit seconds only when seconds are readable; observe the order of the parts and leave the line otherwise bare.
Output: 3.19
